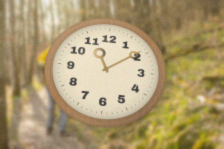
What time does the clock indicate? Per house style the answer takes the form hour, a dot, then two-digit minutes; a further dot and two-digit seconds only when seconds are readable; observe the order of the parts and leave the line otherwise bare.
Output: 11.09
